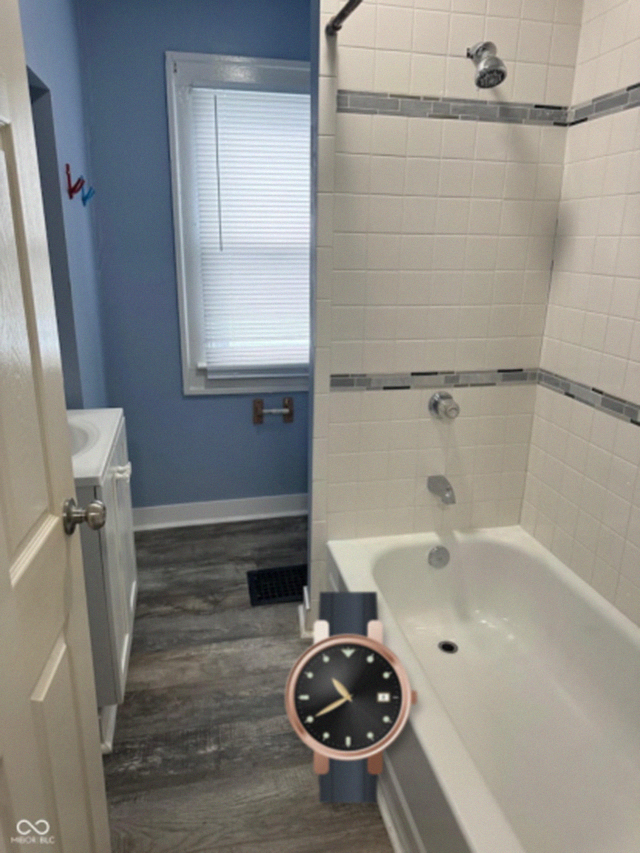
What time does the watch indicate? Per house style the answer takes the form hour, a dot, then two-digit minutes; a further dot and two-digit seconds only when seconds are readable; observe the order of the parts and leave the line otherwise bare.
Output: 10.40
